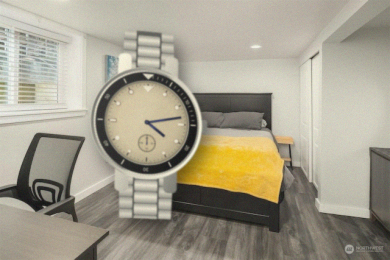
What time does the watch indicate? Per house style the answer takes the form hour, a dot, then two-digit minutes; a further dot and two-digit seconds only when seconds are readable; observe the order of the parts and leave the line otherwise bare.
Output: 4.13
